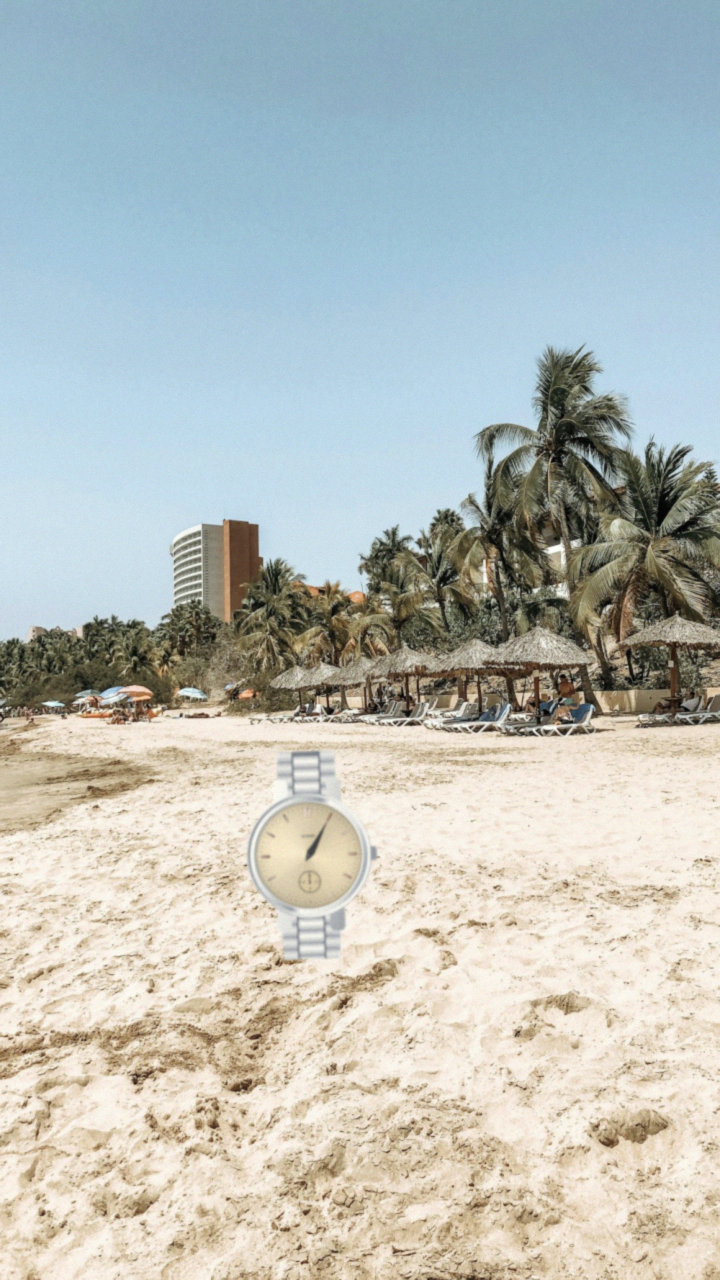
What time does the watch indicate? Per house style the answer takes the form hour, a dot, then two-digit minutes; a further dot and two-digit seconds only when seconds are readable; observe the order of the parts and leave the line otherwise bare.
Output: 1.05
